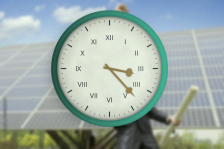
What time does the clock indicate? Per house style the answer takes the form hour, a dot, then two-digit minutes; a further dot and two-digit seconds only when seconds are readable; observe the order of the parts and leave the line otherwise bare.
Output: 3.23
